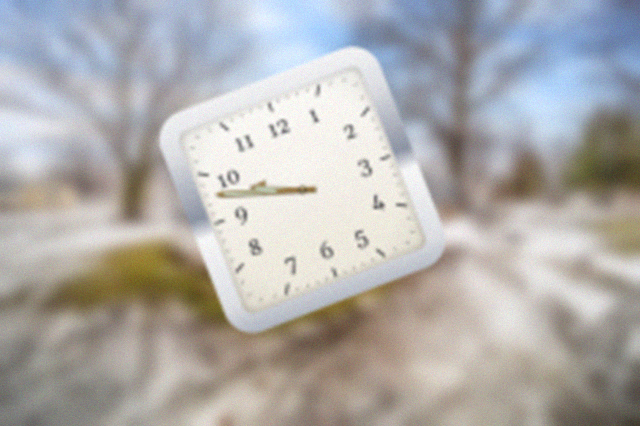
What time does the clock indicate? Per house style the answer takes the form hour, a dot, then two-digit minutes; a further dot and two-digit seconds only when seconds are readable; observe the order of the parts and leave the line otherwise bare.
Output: 9.48
